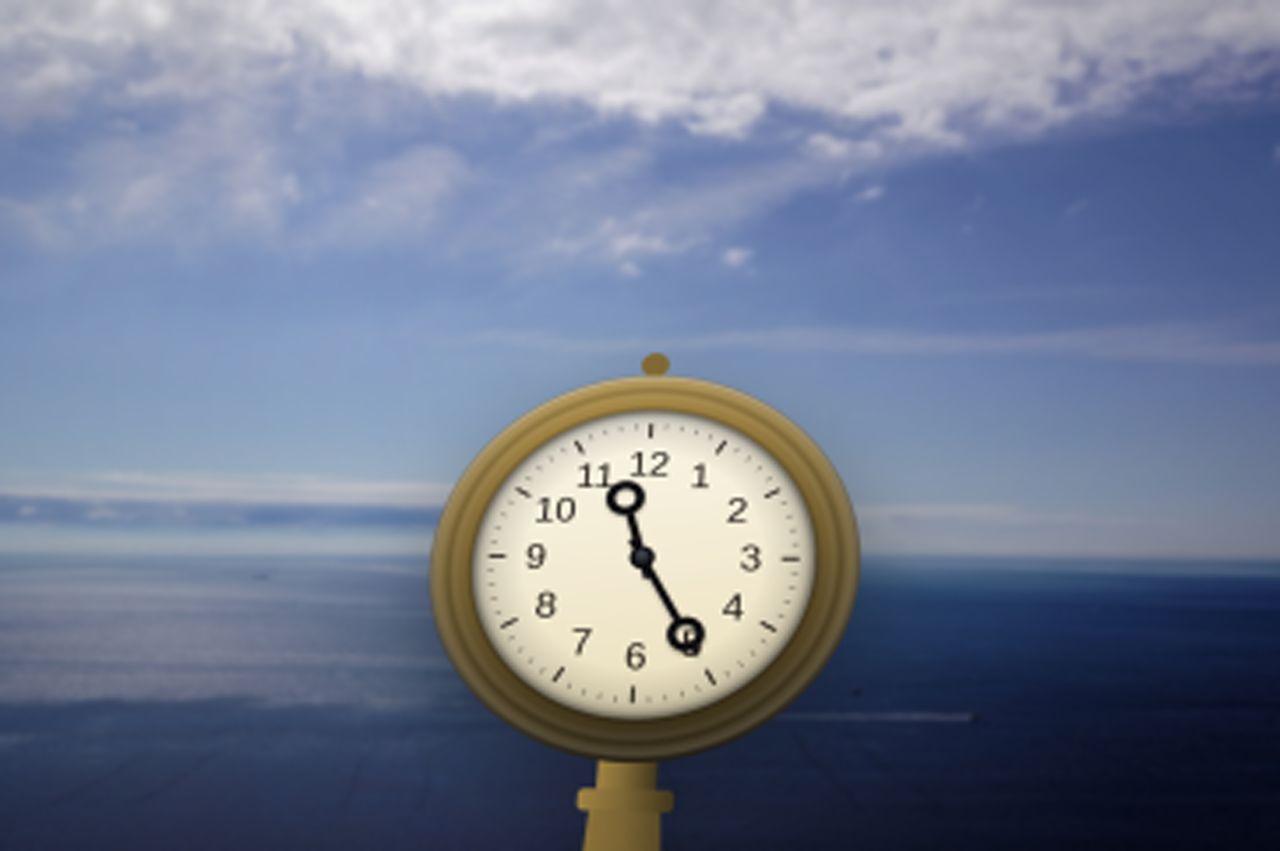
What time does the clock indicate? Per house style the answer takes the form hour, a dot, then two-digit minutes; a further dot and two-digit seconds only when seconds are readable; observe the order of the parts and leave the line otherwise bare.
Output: 11.25
